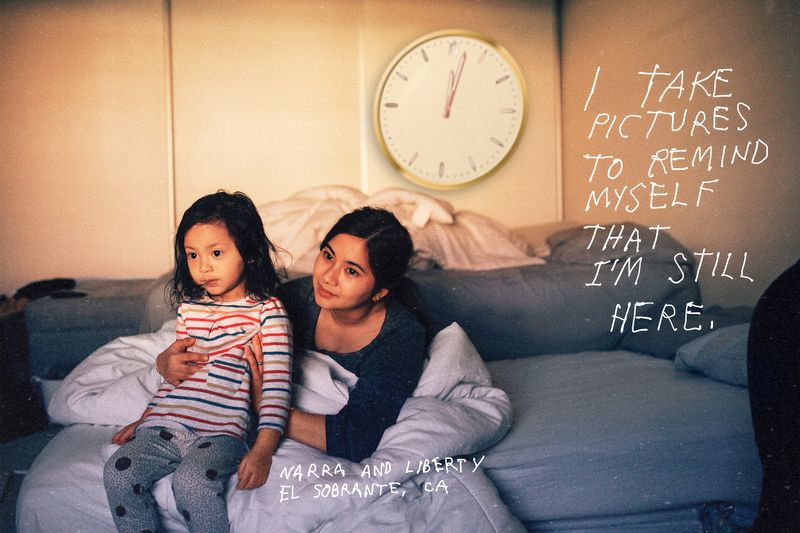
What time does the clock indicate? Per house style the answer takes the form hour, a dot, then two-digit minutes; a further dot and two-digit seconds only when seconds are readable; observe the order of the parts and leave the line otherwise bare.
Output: 12.02
